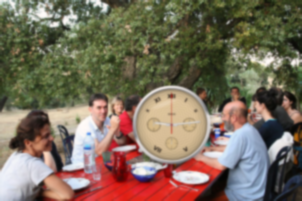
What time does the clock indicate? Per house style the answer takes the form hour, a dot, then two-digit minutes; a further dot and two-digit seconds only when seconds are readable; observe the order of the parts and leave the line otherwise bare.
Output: 9.14
